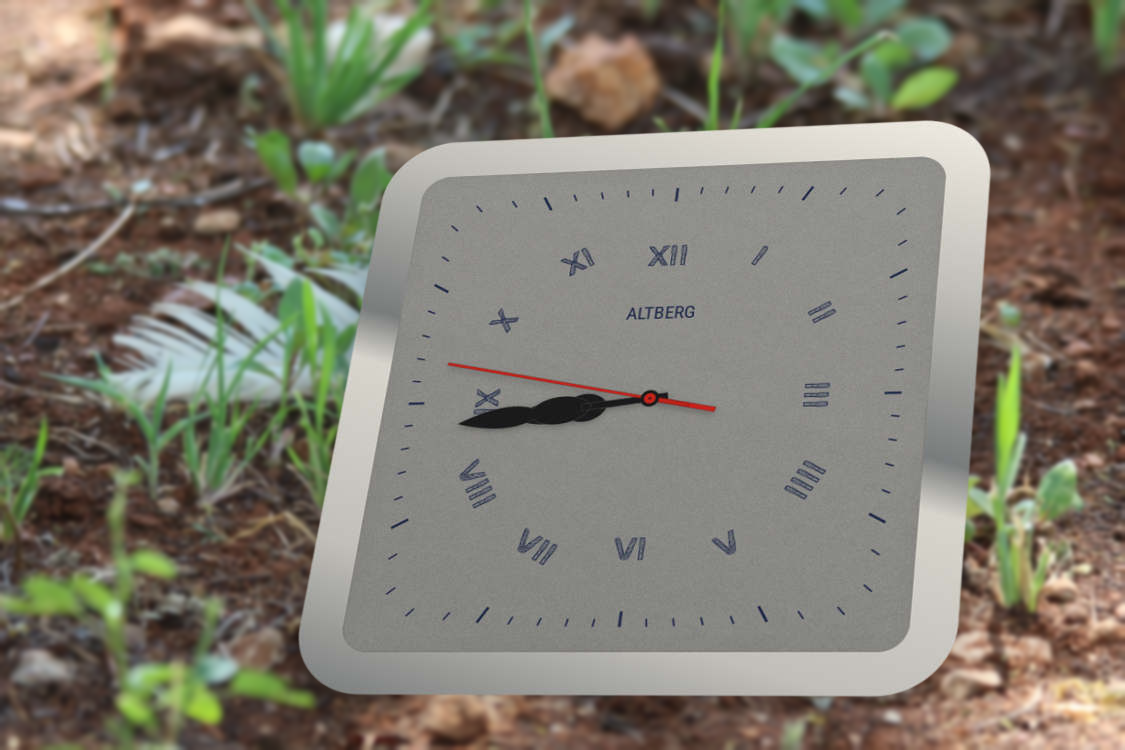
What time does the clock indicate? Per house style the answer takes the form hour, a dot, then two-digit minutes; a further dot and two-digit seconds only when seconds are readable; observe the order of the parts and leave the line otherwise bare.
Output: 8.43.47
